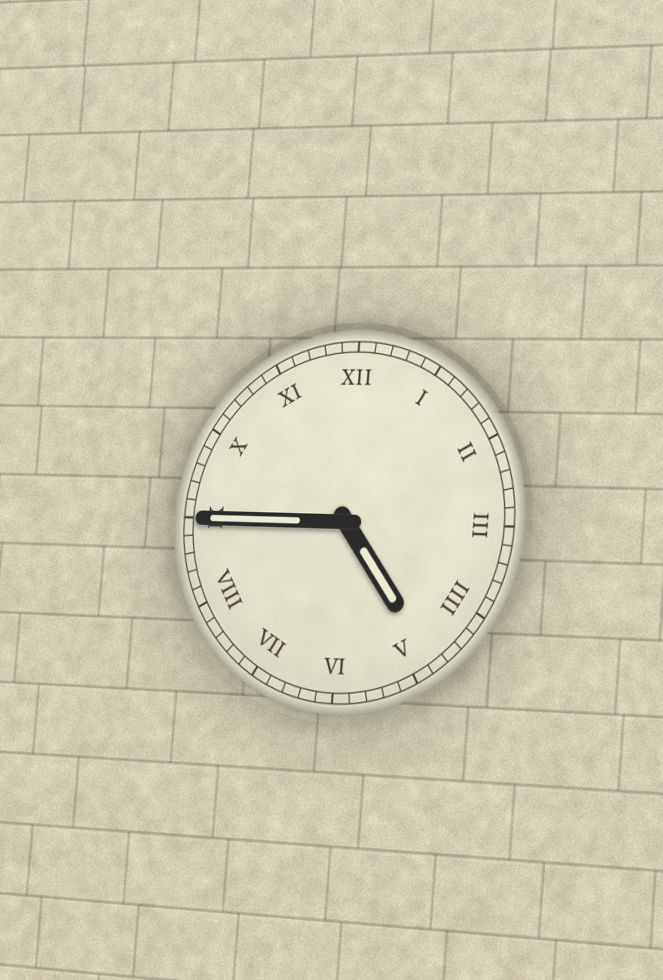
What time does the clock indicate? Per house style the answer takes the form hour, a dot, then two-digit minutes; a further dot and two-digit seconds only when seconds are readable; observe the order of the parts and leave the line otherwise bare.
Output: 4.45
